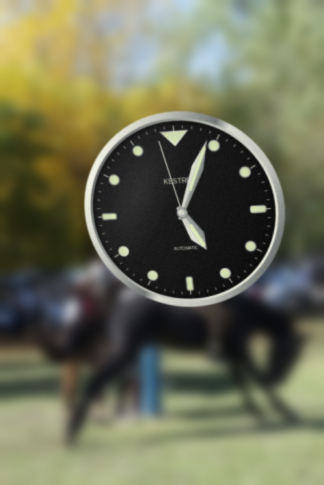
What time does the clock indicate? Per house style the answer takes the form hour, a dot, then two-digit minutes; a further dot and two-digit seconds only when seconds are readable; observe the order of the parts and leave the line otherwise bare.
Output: 5.03.58
